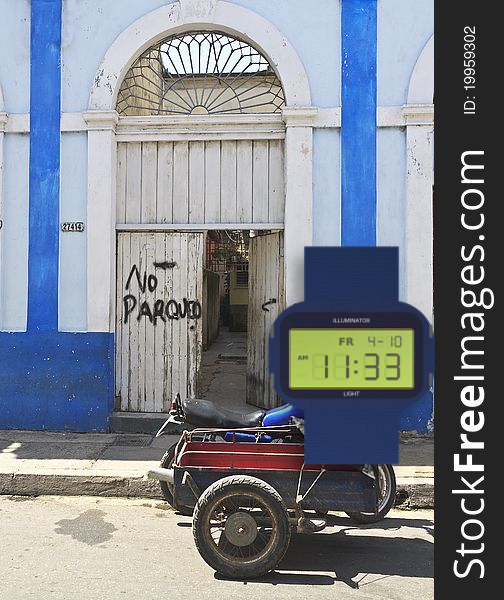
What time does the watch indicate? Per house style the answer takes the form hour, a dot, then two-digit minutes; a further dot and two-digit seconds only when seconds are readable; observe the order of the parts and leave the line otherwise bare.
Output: 11.33
